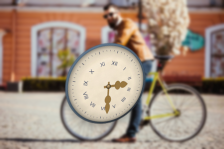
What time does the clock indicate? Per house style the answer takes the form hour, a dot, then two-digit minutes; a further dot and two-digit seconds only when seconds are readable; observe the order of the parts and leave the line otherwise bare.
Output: 2.28
